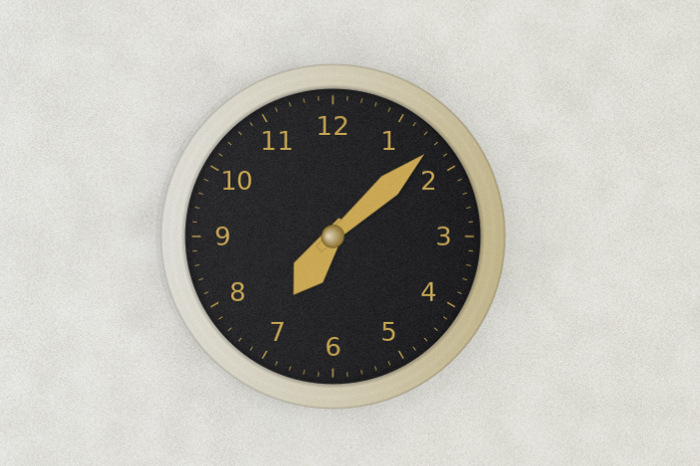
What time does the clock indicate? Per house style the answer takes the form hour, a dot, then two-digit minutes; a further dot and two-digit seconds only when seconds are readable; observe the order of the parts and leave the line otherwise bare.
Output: 7.08
